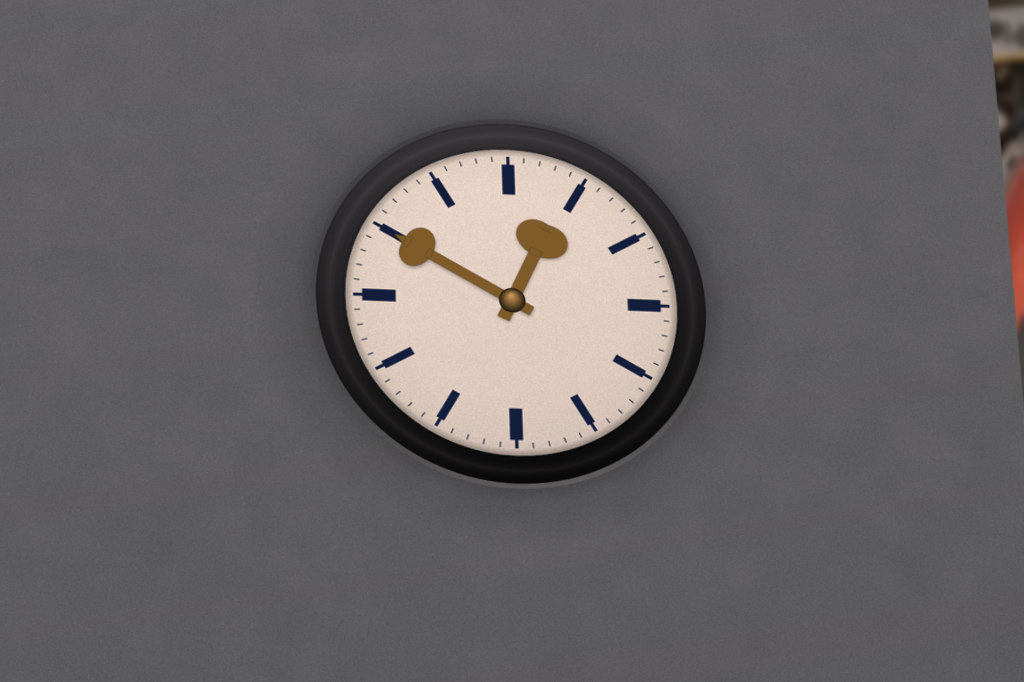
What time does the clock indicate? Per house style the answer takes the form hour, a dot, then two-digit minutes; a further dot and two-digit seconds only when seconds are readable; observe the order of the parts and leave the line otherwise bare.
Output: 12.50
